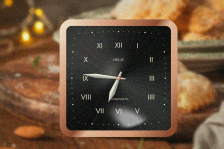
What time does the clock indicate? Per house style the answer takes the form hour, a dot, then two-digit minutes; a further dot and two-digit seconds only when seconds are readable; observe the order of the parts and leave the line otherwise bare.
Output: 6.46
